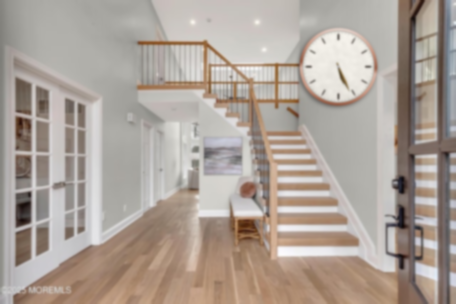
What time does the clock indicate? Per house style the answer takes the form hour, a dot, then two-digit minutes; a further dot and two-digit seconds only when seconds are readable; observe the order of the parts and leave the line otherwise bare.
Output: 5.26
